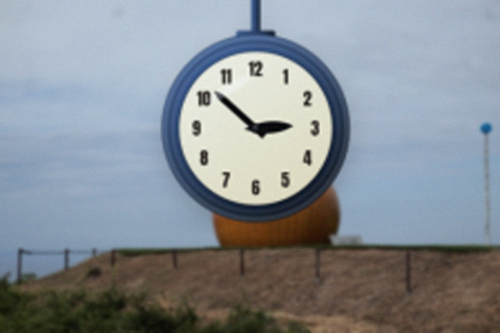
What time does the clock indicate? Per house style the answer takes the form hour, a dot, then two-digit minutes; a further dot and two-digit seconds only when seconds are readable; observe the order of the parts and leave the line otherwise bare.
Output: 2.52
